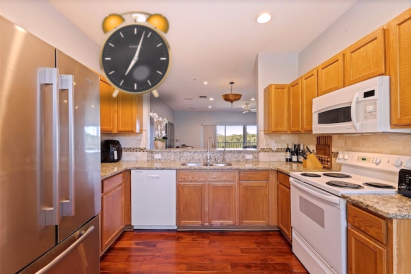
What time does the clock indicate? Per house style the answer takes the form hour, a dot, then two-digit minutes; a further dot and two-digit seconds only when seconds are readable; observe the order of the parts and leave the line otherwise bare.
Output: 7.03
